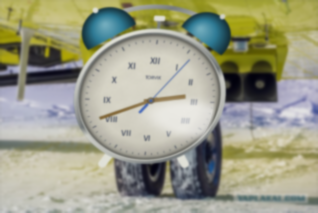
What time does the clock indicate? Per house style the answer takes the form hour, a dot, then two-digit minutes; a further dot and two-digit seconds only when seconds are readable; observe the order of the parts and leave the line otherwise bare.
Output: 2.41.06
